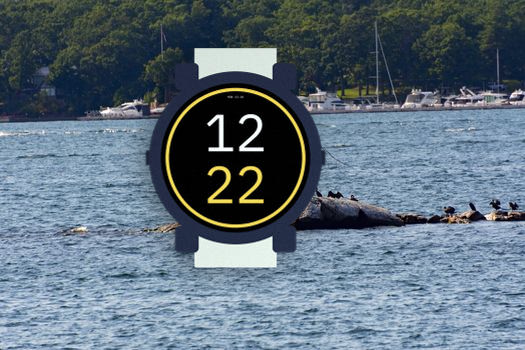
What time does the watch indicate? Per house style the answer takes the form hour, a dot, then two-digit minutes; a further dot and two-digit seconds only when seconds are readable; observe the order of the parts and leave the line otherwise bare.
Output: 12.22
